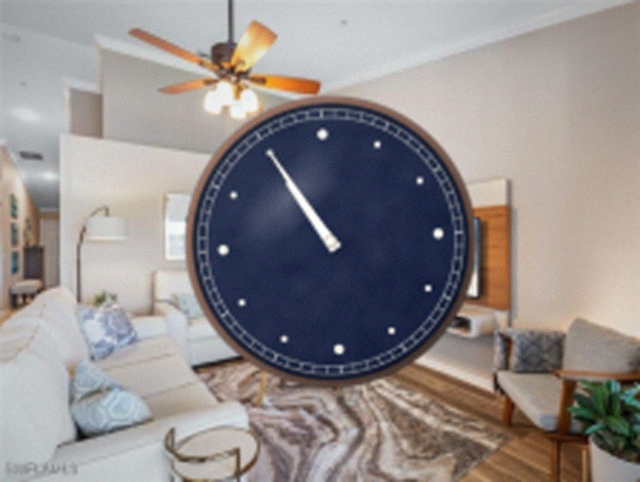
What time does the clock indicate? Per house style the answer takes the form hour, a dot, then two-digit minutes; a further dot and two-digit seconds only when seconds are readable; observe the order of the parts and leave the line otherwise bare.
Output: 10.55
